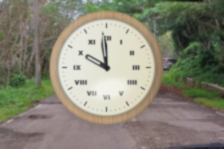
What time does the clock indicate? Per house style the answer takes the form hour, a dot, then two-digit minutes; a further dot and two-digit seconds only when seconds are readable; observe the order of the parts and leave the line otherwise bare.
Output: 9.59
